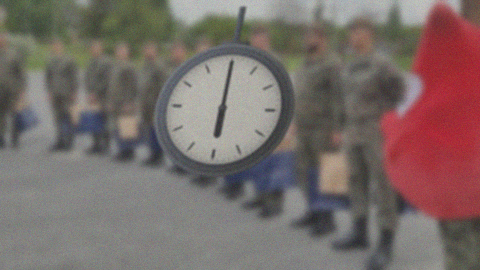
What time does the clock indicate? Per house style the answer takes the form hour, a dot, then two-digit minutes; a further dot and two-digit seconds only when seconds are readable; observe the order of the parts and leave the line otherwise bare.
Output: 6.00
